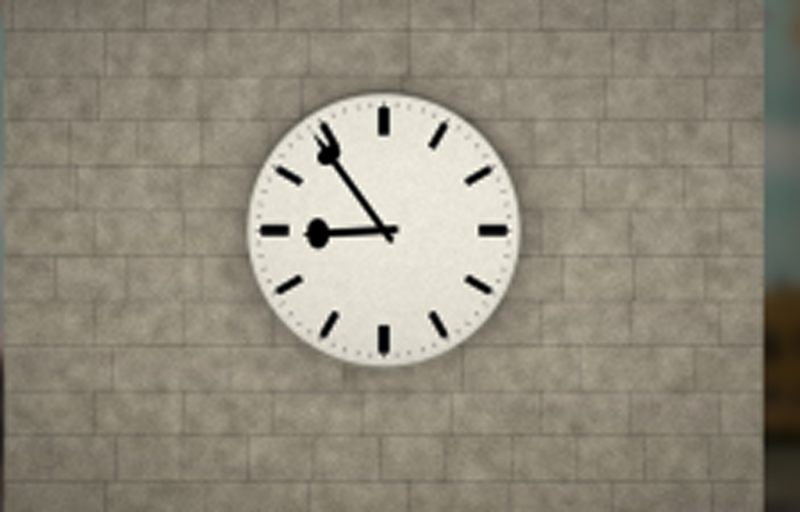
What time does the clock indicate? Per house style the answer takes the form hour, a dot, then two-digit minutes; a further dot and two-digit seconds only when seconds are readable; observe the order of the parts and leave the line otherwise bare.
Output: 8.54
